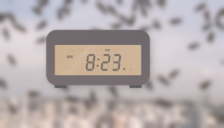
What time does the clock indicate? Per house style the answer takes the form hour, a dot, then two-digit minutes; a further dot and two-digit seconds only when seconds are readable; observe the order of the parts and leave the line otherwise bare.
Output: 8.23
